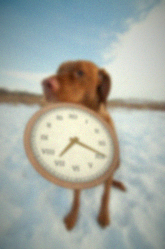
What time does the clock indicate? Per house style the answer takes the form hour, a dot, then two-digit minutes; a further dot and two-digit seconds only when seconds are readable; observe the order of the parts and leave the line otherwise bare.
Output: 7.19
